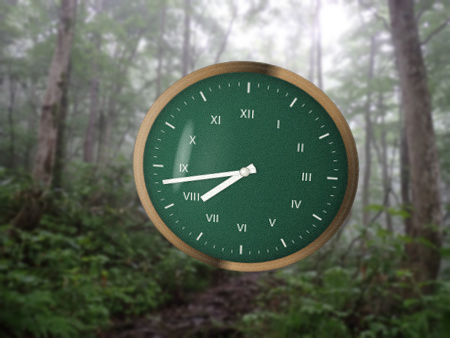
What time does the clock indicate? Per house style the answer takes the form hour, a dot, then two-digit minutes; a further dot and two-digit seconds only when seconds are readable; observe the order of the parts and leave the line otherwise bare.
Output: 7.43
